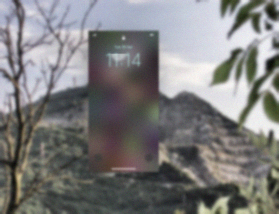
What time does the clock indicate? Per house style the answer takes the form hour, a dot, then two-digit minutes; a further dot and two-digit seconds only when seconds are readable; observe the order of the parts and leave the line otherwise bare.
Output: 11.14
